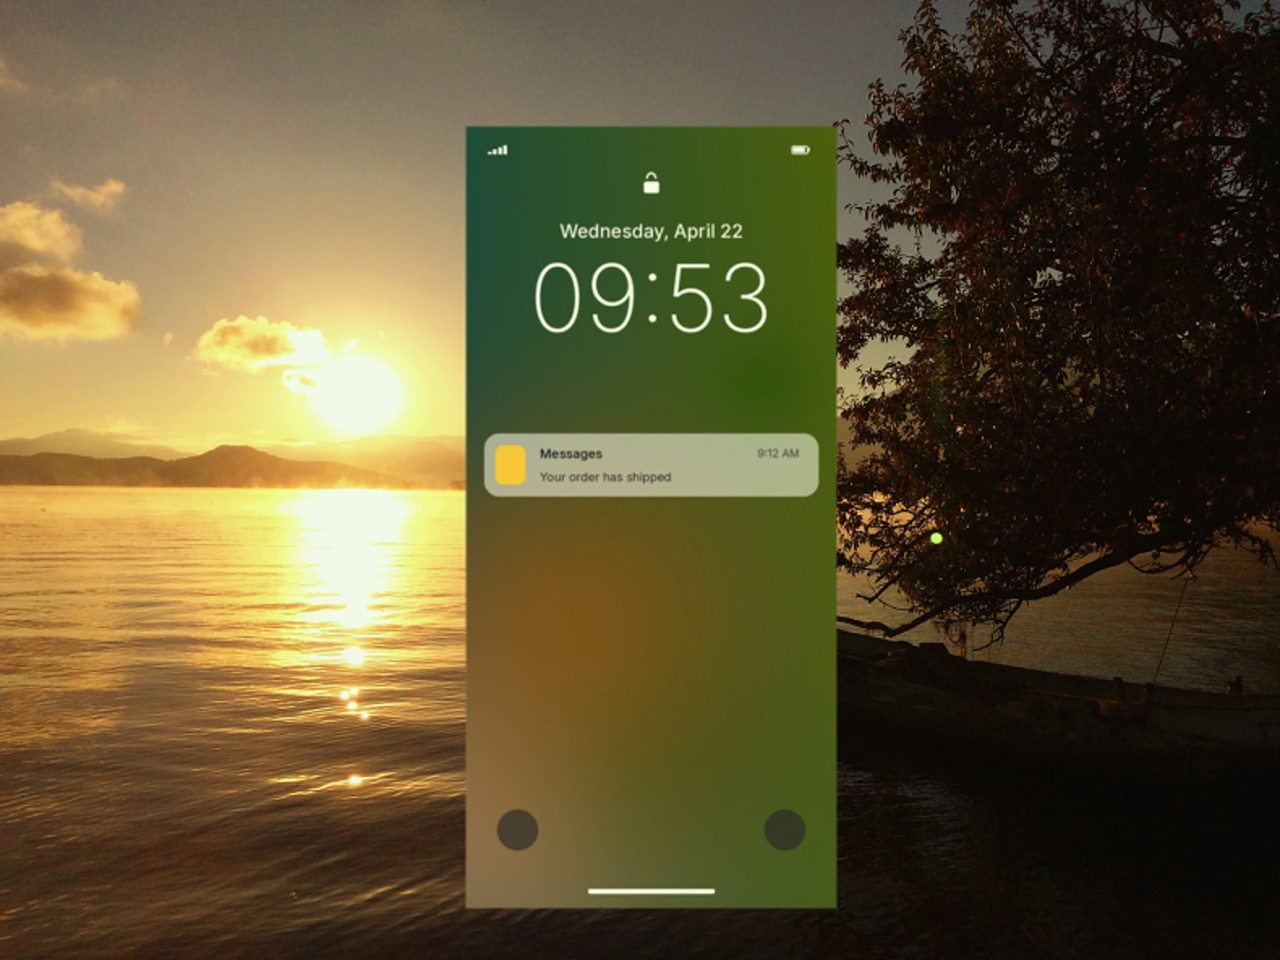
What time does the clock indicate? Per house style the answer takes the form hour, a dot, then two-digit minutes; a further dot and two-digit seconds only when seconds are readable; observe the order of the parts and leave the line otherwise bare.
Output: 9.53
